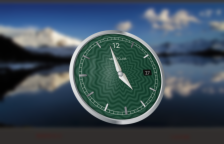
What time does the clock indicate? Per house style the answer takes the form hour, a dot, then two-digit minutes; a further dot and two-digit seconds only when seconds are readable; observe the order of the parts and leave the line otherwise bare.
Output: 4.58
